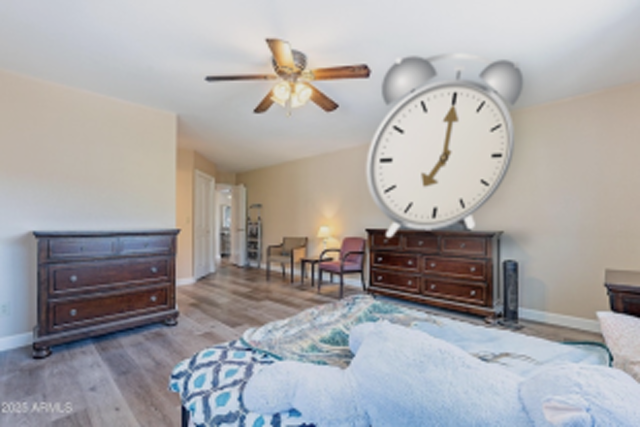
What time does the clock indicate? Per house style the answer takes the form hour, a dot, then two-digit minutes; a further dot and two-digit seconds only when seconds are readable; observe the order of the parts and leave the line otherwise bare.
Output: 7.00
